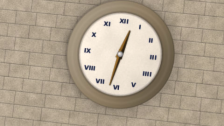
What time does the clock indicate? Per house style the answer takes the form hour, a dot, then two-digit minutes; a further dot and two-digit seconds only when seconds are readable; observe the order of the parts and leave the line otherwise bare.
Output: 12.32
